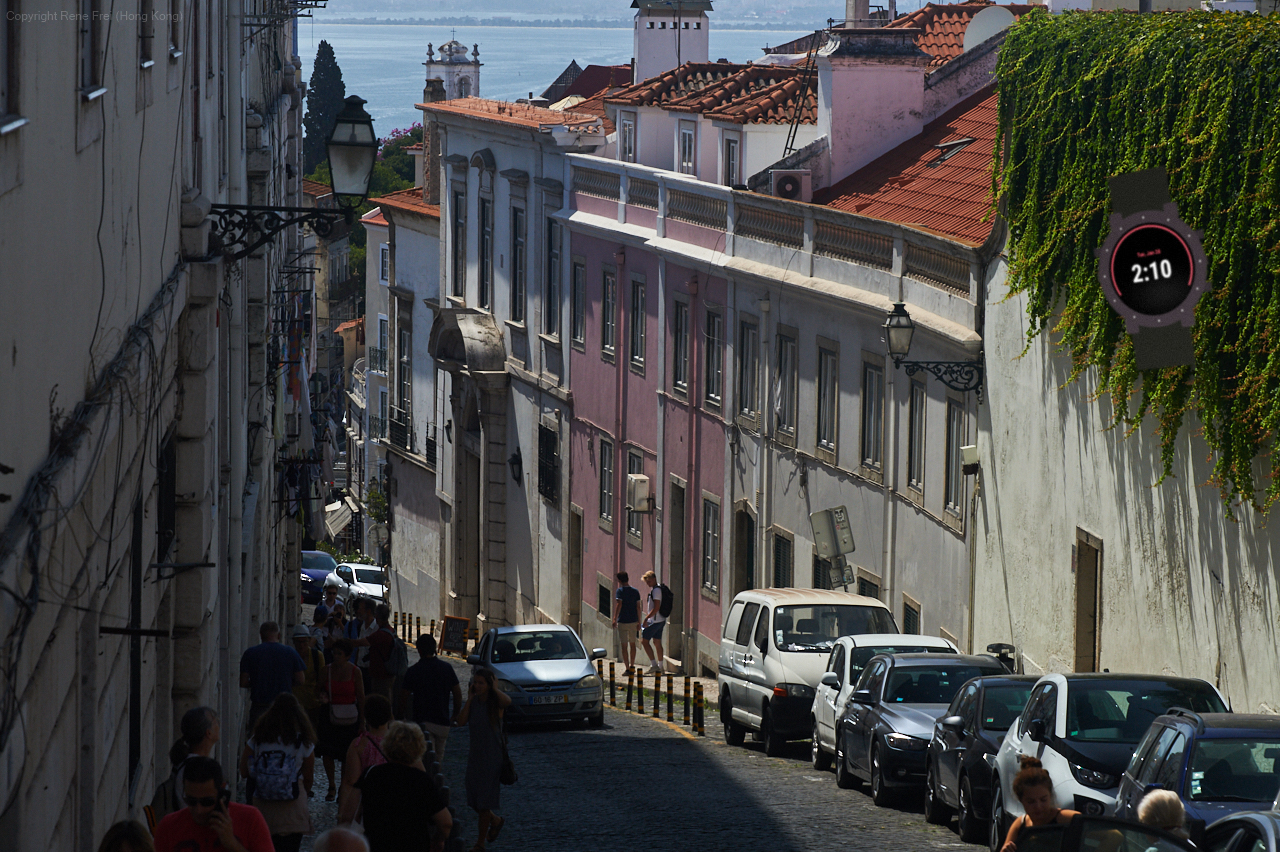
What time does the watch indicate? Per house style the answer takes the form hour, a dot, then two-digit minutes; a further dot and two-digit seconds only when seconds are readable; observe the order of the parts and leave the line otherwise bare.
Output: 2.10
